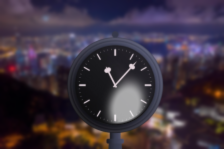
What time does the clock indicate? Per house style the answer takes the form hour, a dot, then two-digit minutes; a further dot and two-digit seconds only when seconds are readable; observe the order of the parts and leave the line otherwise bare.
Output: 11.07
